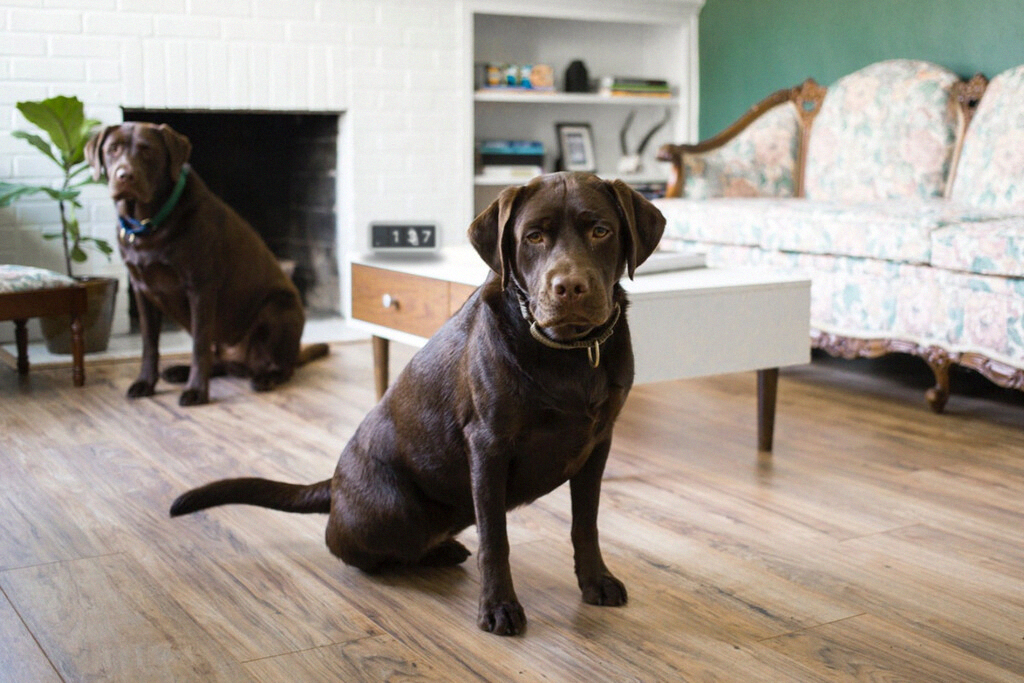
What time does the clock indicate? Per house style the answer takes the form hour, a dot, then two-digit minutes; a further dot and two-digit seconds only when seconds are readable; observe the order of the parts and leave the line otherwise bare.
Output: 1.37
